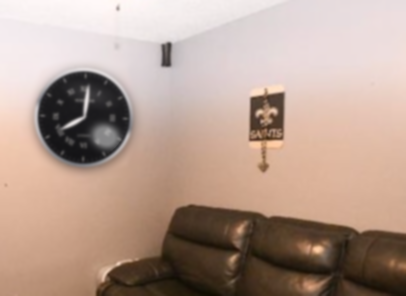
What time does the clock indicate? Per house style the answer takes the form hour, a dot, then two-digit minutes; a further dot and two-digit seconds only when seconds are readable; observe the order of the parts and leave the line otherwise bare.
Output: 8.01
